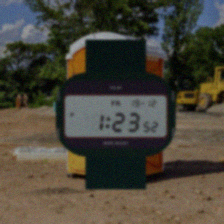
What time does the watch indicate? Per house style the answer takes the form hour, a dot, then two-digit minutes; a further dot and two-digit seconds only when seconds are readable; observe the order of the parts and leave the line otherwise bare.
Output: 1.23
